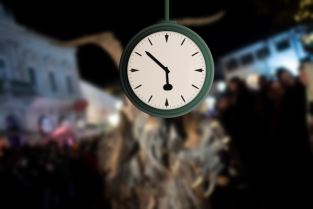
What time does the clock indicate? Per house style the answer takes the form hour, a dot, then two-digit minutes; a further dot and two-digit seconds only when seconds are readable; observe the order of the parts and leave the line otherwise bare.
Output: 5.52
